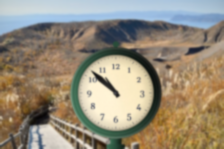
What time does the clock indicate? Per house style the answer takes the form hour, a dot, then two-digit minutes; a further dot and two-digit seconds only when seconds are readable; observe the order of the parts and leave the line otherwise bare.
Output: 10.52
